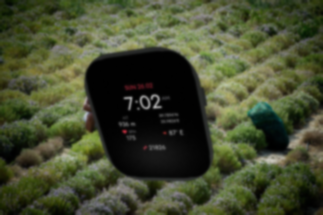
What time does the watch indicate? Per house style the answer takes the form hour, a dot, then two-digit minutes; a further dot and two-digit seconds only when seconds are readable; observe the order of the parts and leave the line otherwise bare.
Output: 7.02
